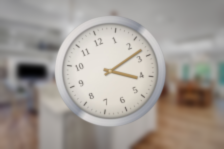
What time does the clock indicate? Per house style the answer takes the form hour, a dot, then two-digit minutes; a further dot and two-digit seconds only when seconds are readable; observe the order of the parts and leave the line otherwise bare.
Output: 4.13
